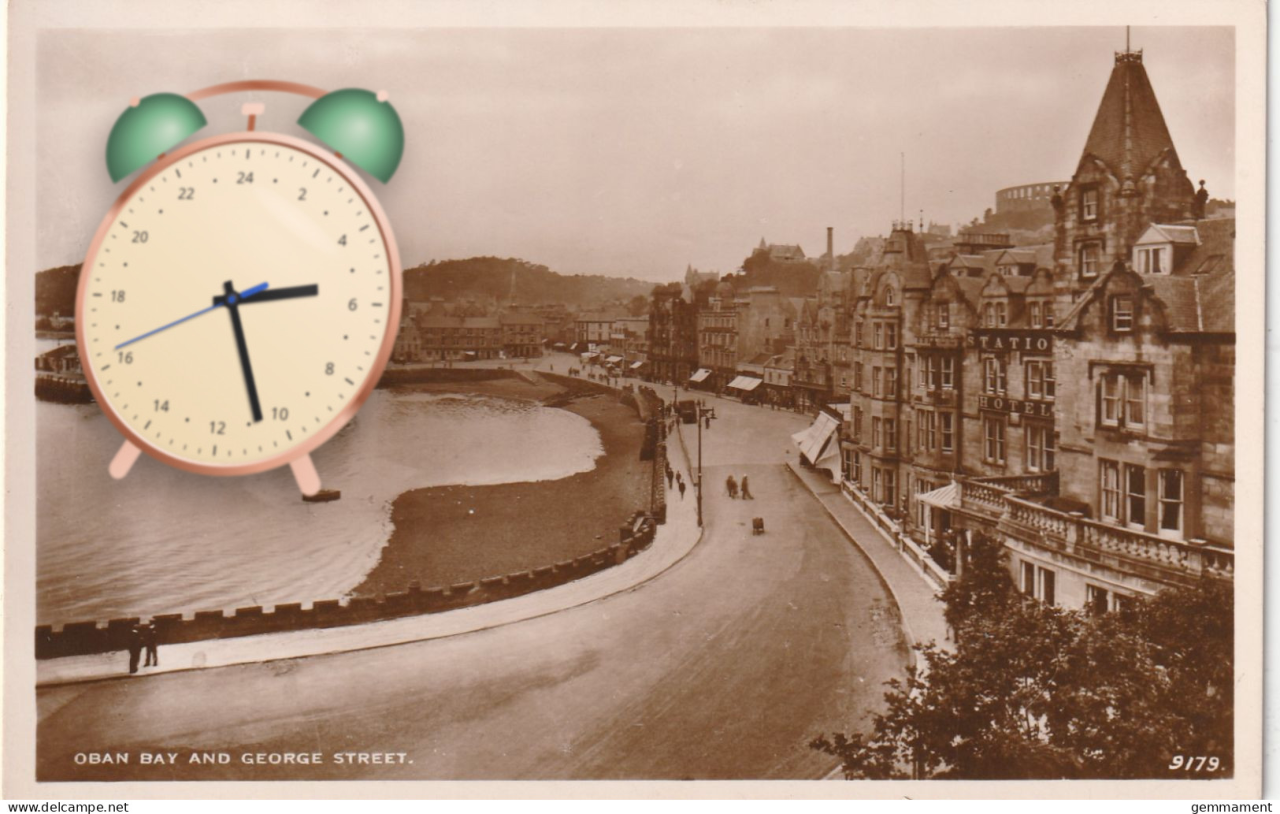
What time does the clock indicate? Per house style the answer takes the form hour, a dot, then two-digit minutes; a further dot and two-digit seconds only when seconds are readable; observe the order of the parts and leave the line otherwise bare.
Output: 5.26.41
